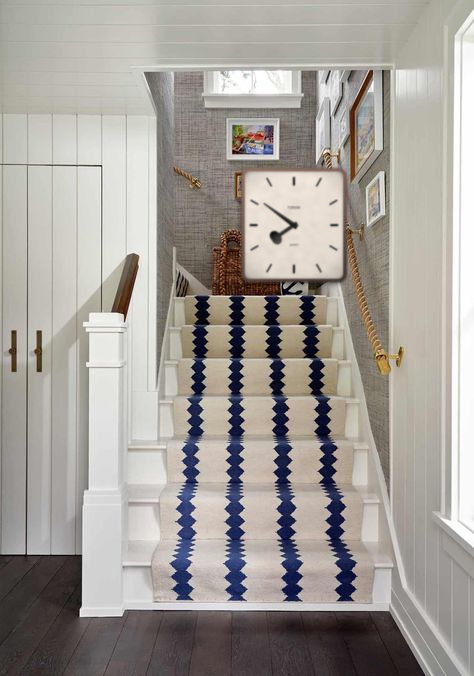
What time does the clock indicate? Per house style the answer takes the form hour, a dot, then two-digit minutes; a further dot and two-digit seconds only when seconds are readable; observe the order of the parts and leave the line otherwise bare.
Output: 7.51
